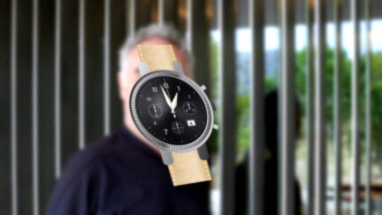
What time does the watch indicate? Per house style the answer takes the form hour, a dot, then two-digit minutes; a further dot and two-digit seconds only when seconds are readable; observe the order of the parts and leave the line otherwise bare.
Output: 12.58
